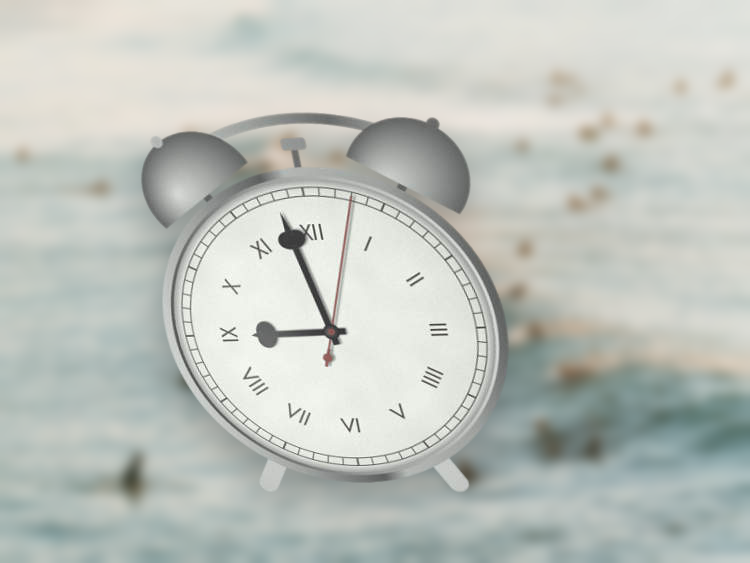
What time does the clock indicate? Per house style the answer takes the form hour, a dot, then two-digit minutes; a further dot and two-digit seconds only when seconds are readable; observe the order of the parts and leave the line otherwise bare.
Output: 8.58.03
